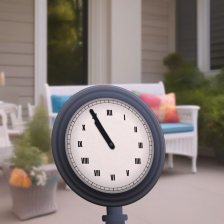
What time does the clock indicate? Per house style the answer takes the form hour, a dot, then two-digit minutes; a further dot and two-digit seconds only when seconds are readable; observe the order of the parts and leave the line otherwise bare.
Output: 10.55
